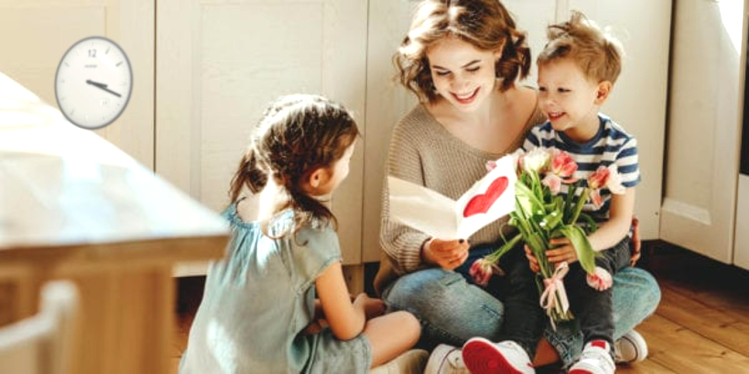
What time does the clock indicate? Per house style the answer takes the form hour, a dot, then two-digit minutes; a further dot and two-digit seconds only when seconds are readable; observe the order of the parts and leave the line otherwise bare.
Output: 3.18
